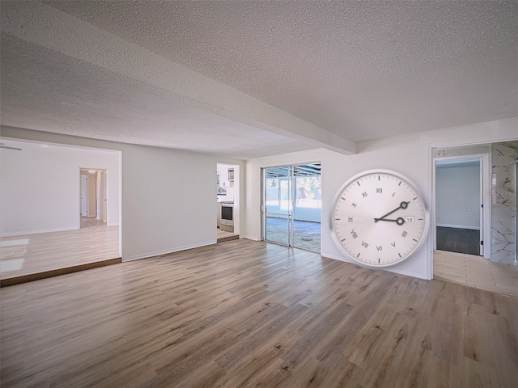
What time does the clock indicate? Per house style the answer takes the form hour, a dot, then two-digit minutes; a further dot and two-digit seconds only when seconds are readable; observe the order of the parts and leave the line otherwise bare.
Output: 3.10
